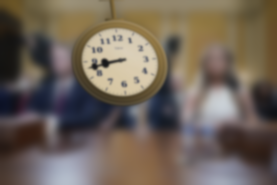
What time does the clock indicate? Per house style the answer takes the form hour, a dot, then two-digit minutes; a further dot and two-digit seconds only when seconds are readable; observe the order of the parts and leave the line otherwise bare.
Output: 8.43
